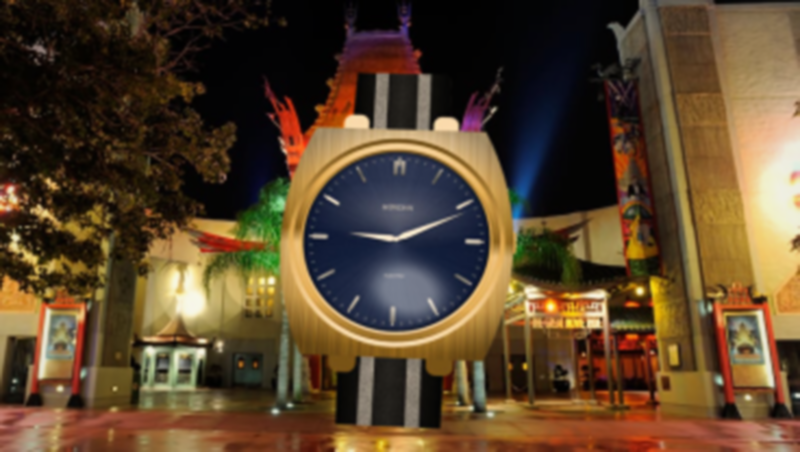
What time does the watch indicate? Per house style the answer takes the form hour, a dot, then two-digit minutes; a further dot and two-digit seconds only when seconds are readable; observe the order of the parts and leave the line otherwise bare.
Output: 9.11
